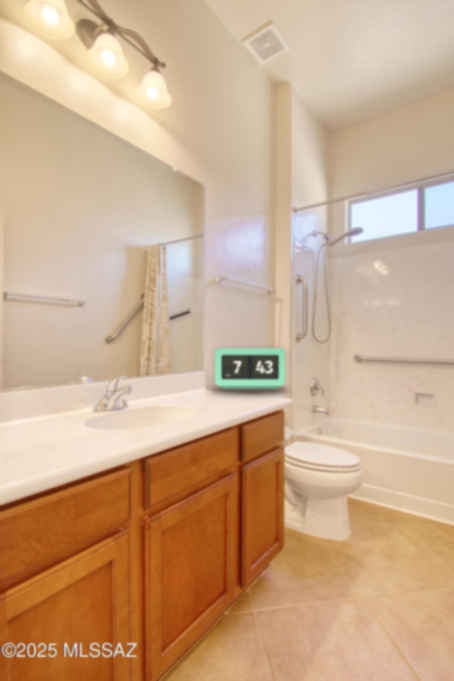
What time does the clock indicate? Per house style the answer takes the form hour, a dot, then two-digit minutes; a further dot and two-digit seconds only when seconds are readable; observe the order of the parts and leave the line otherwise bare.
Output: 7.43
